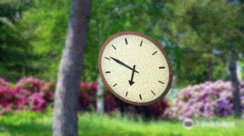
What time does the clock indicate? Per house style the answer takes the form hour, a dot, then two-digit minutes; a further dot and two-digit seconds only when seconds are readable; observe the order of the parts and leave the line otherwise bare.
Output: 6.51
